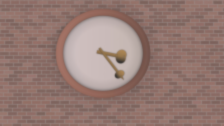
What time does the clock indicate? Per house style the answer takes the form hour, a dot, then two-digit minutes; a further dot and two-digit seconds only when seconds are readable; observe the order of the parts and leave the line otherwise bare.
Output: 3.24
